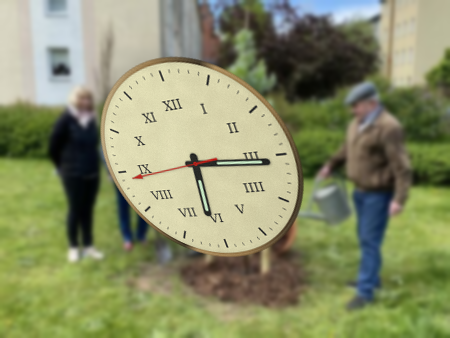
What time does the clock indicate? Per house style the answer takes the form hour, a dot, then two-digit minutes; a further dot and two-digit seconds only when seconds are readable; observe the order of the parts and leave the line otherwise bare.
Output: 6.15.44
